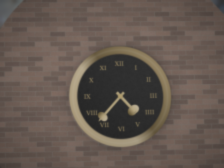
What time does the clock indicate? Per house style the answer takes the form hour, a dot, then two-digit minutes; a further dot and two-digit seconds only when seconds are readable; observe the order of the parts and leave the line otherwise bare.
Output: 4.37
